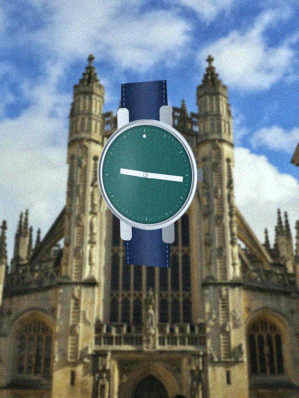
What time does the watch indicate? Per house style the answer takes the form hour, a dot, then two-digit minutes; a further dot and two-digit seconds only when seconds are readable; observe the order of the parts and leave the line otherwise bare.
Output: 9.16
